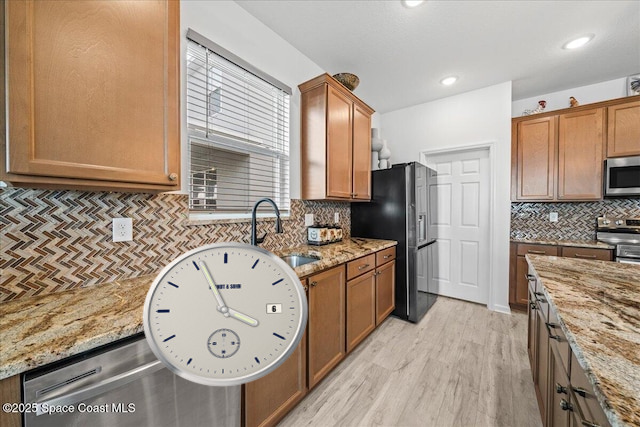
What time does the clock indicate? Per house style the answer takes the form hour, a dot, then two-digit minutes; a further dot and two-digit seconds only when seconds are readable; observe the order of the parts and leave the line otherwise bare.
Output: 3.56
